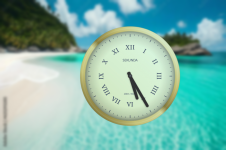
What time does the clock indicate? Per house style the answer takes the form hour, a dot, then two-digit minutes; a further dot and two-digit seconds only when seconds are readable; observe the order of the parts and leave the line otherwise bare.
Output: 5.25
